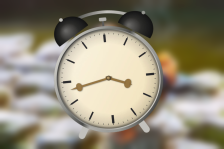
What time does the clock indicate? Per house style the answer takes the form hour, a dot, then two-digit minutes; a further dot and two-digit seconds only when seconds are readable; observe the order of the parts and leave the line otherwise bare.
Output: 3.43
